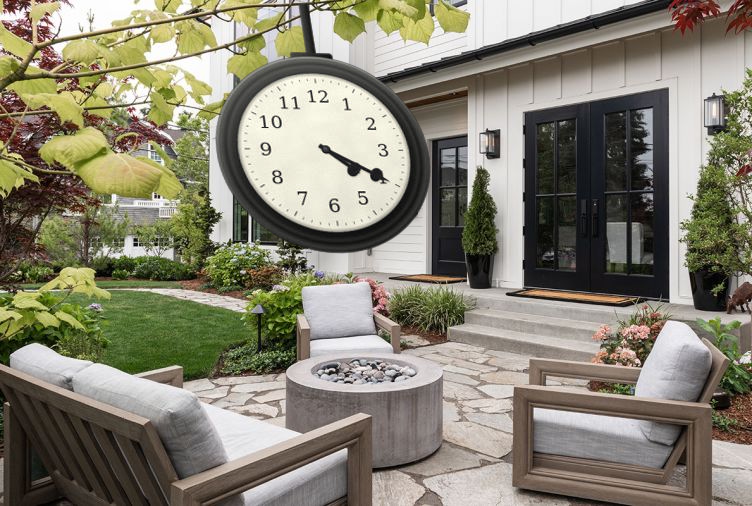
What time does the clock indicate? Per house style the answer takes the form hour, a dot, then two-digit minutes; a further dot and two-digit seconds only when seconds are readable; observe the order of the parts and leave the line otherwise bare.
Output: 4.20
